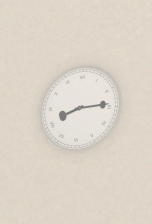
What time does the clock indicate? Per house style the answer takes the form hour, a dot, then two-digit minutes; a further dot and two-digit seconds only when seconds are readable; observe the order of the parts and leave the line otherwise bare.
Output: 8.14
